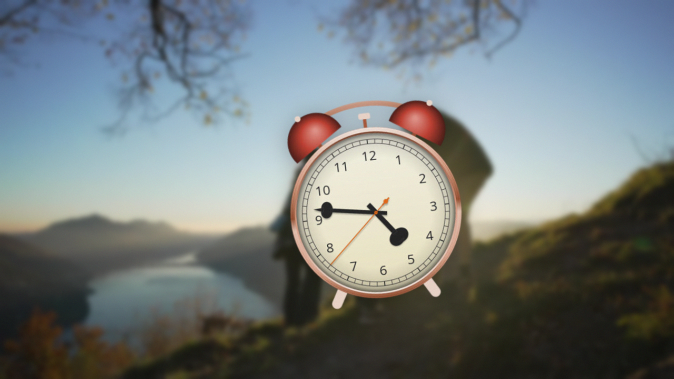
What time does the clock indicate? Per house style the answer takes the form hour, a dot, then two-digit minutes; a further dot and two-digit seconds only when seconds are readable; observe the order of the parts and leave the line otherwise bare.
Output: 4.46.38
